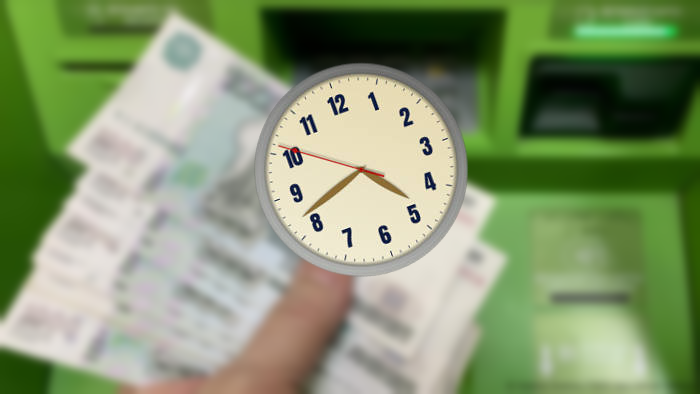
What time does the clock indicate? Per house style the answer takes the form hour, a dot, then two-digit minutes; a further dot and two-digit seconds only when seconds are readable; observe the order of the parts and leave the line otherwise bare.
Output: 4.41.51
